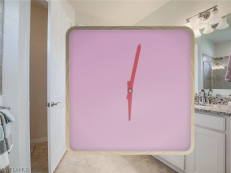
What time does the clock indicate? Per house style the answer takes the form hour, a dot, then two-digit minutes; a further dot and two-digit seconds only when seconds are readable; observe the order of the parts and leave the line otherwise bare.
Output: 6.02
